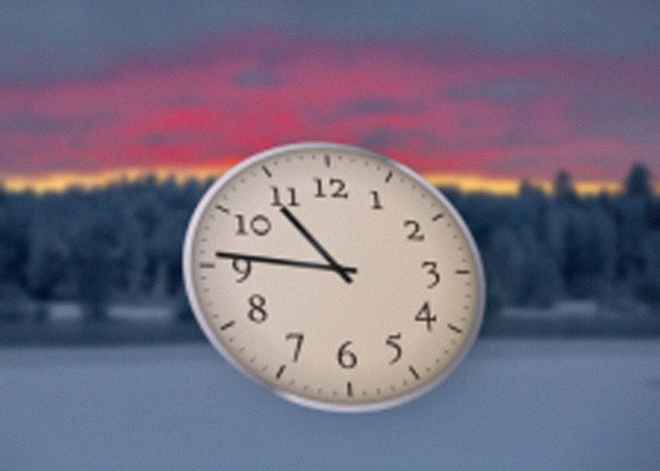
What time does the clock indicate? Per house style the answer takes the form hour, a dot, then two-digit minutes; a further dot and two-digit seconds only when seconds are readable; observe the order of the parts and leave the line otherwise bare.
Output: 10.46
